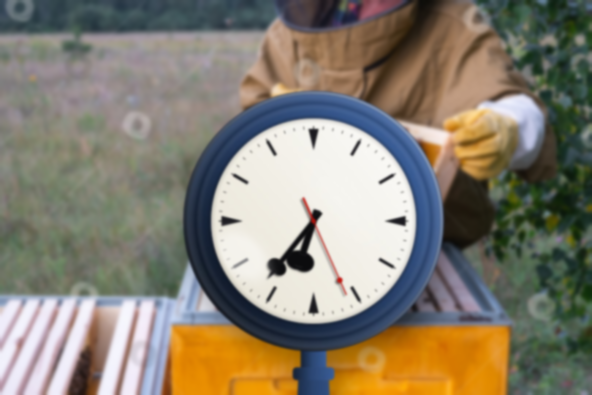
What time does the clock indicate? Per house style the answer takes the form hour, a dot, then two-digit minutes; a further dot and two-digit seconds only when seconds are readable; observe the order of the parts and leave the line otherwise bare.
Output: 6.36.26
